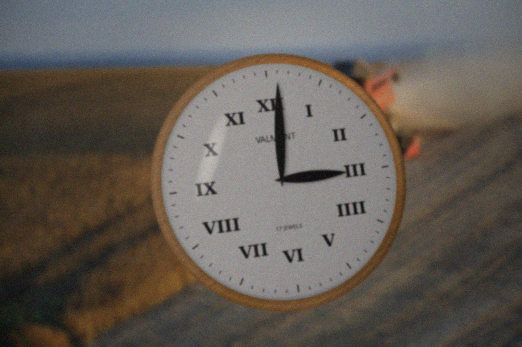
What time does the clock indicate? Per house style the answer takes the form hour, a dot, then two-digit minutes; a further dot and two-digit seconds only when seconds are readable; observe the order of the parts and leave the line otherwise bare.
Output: 3.01
